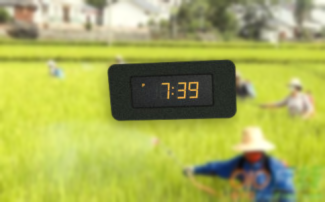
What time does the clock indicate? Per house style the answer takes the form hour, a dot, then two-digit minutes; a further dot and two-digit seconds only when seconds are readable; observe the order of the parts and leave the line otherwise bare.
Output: 7.39
